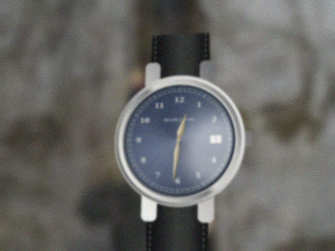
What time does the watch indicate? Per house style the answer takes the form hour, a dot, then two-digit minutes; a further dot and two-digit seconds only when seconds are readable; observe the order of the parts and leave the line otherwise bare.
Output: 12.31
